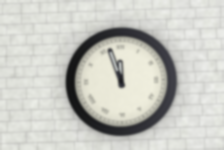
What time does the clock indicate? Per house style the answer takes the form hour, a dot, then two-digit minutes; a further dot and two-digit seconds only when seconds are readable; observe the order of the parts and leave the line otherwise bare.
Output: 11.57
